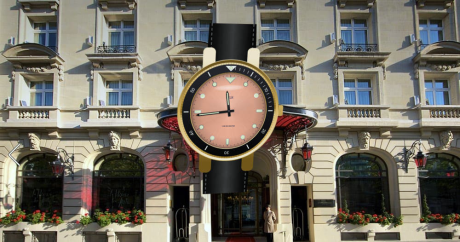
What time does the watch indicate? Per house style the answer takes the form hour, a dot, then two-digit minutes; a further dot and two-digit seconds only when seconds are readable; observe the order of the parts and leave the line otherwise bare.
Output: 11.44
